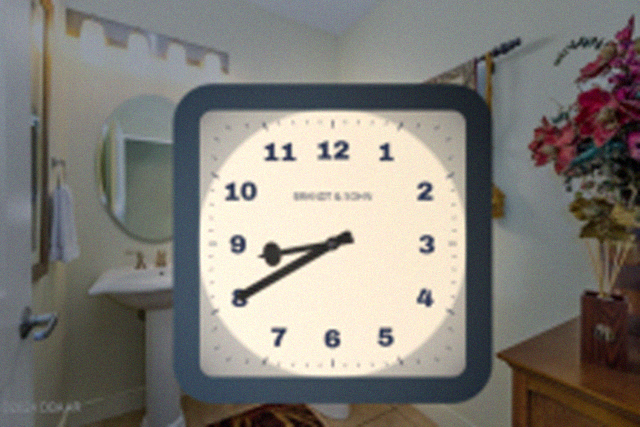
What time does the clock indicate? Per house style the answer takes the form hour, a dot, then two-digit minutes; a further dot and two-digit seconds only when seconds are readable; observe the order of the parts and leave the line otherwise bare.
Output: 8.40
